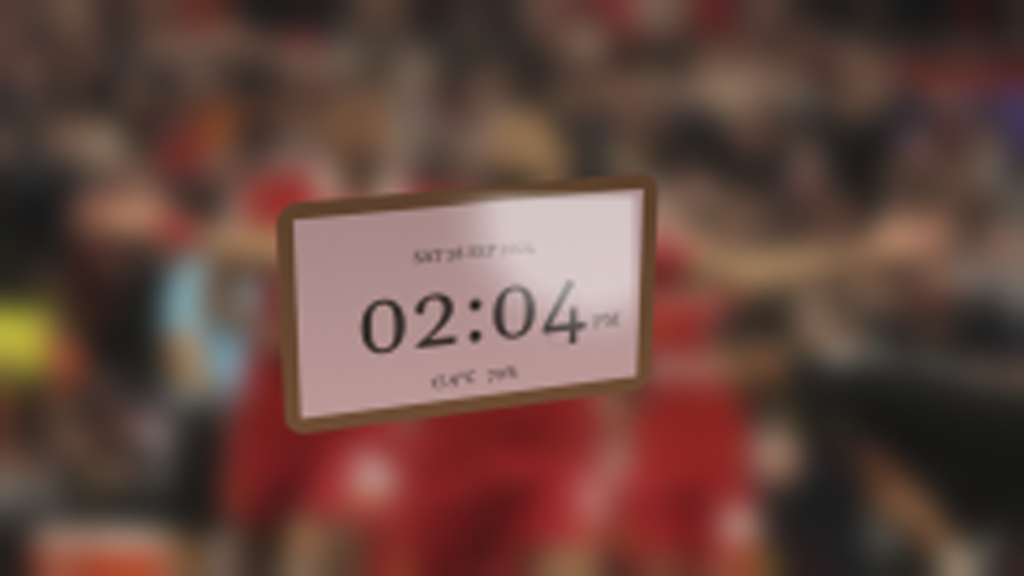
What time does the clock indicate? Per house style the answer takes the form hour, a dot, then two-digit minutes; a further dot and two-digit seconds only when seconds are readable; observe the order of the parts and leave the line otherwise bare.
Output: 2.04
